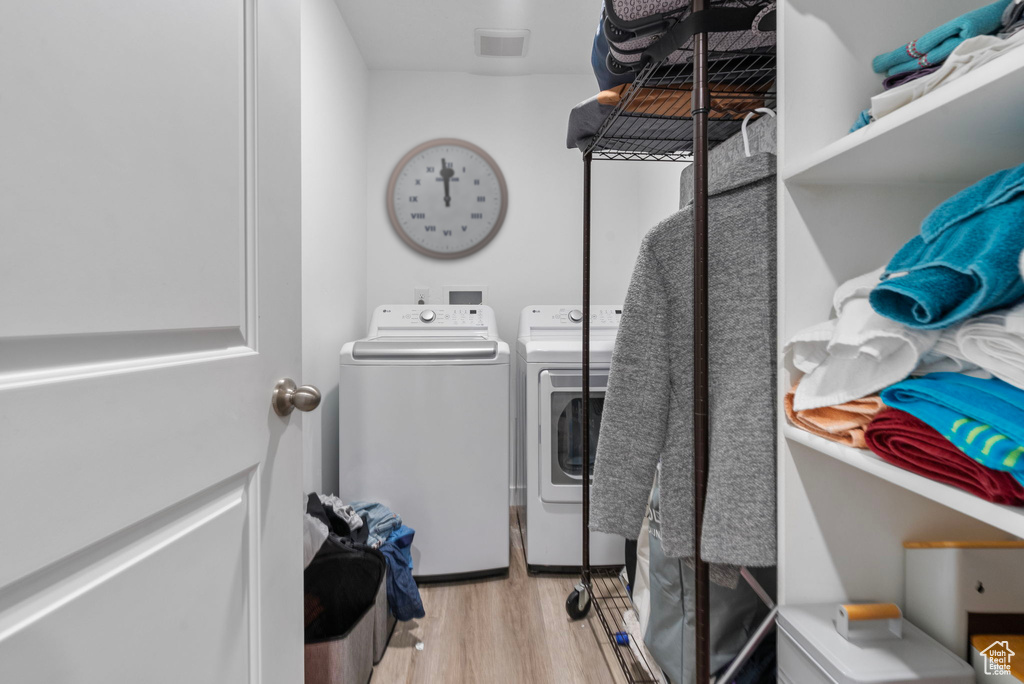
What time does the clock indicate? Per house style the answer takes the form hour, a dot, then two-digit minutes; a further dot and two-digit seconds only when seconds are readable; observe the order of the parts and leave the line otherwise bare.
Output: 11.59
